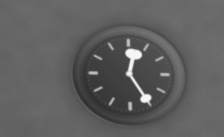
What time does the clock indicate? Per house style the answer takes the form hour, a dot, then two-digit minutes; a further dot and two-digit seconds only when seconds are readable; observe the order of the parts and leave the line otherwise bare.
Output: 12.25
